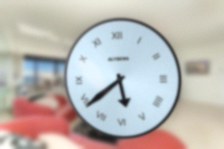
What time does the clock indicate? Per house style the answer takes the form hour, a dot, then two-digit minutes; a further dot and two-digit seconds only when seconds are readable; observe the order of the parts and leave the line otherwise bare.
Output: 5.39
